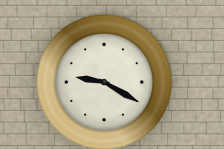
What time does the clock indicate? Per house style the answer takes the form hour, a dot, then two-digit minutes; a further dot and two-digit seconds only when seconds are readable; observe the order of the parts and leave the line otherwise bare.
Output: 9.20
